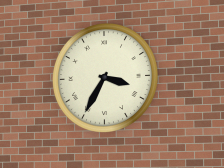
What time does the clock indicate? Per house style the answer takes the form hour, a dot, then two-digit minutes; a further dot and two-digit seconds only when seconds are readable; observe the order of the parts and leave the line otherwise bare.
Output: 3.35
